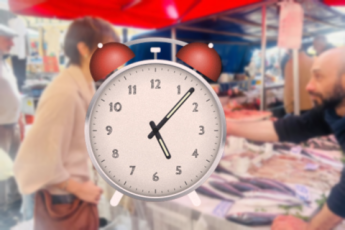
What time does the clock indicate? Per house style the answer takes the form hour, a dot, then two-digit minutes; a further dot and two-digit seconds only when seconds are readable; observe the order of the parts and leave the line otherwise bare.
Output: 5.07
